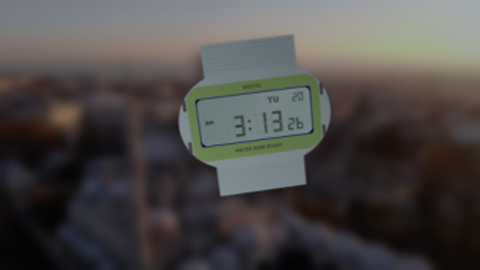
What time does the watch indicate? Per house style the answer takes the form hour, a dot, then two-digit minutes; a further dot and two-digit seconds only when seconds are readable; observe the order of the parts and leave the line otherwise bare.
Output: 3.13.26
